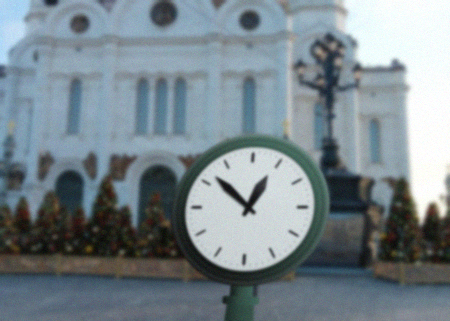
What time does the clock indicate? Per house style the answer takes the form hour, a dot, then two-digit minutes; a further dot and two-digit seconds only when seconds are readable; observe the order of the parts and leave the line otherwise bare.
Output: 12.52
